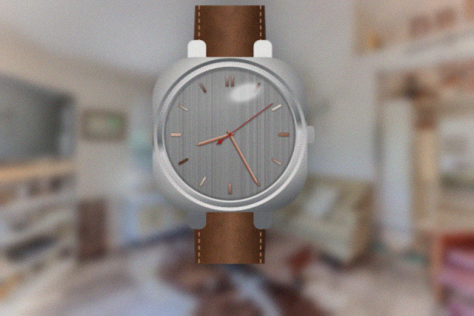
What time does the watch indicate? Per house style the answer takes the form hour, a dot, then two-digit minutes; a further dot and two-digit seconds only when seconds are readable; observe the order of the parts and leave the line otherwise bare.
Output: 8.25.09
